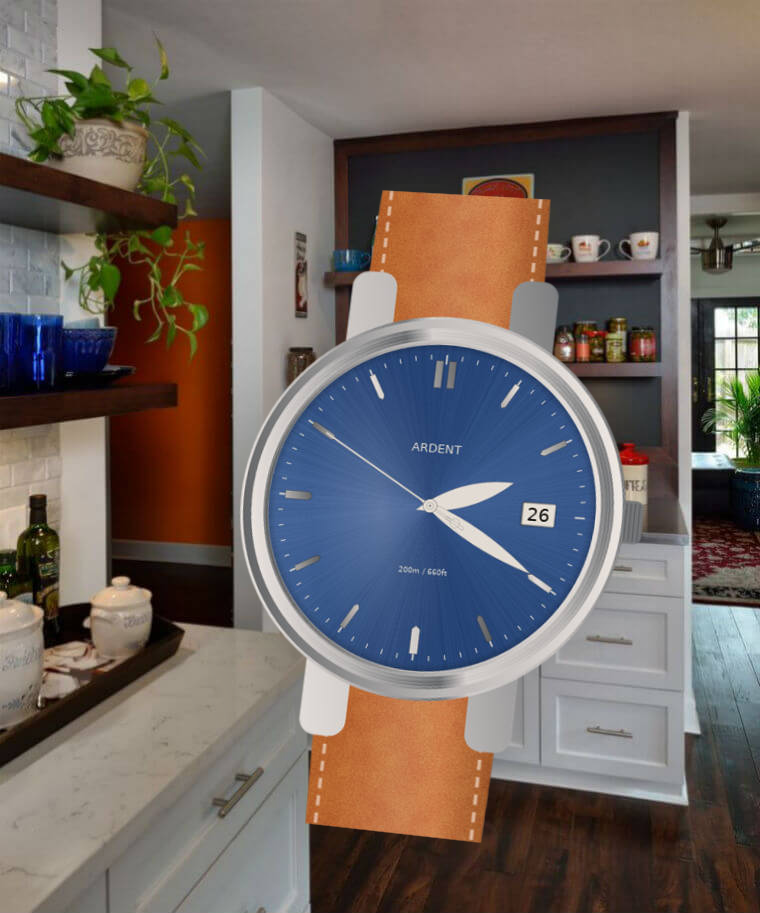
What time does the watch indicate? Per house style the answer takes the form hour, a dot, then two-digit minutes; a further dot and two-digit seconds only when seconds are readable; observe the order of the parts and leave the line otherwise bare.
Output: 2.19.50
